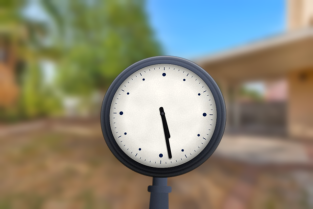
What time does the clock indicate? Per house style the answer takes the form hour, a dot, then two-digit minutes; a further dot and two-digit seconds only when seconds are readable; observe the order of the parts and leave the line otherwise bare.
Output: 5.28
